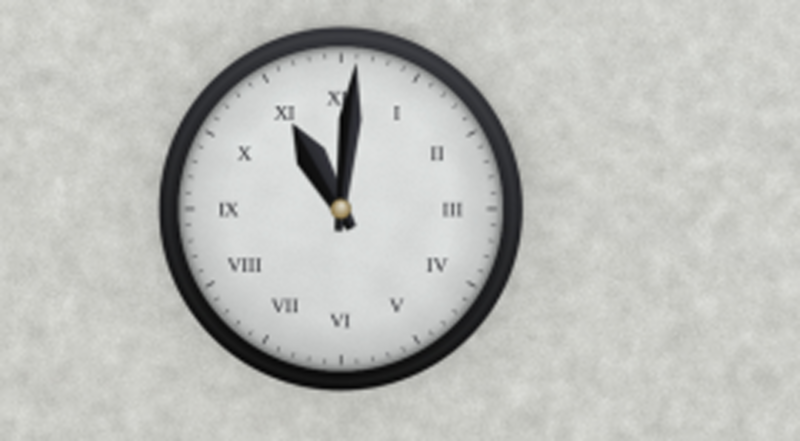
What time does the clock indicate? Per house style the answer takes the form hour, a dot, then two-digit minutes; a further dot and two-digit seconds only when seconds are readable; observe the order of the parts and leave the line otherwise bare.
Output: 11.01
